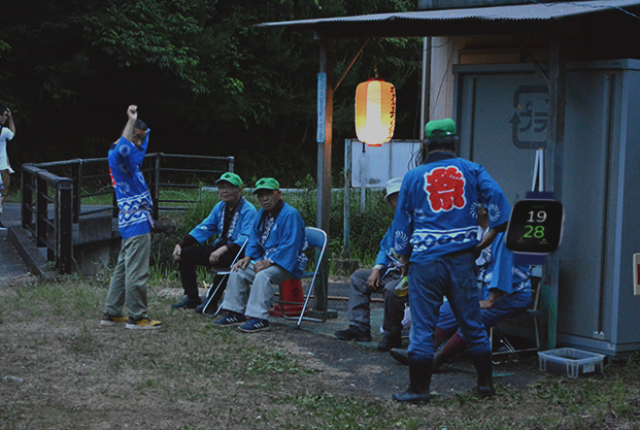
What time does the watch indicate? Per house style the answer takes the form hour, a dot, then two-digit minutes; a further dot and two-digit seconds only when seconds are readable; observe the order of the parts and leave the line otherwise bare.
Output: 19.28
